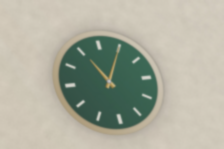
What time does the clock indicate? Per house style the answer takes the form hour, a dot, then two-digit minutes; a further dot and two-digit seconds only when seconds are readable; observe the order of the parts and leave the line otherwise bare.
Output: 11.05
